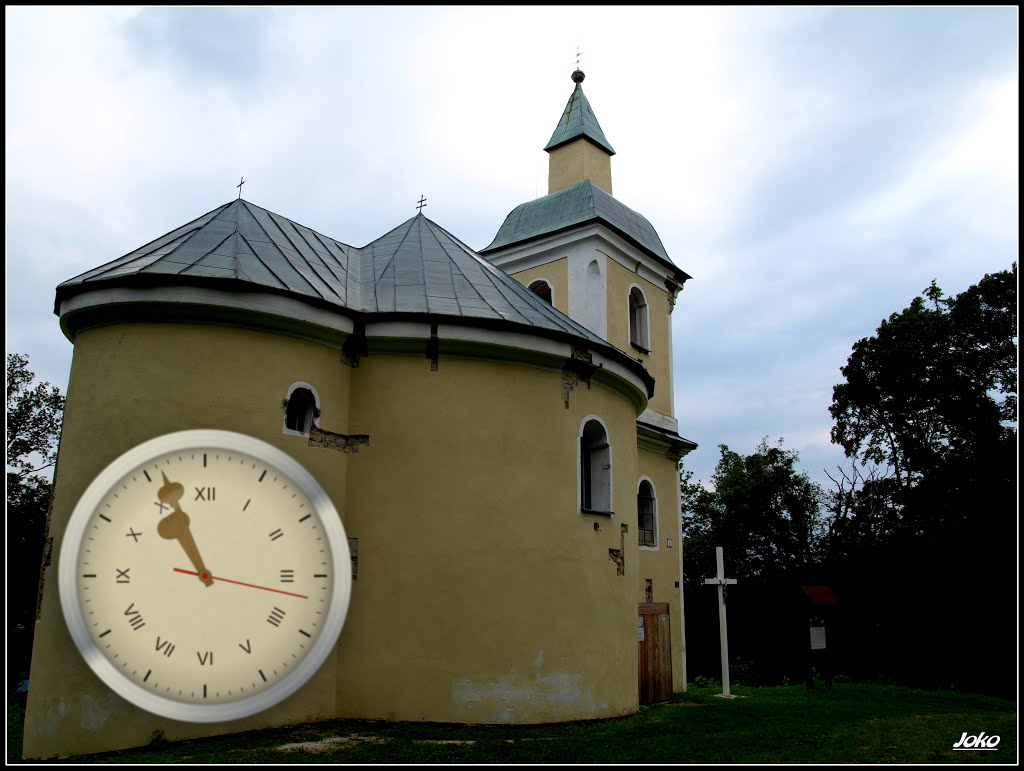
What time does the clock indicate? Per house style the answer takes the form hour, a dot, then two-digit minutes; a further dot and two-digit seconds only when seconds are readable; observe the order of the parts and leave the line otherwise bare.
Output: 10.56.17
